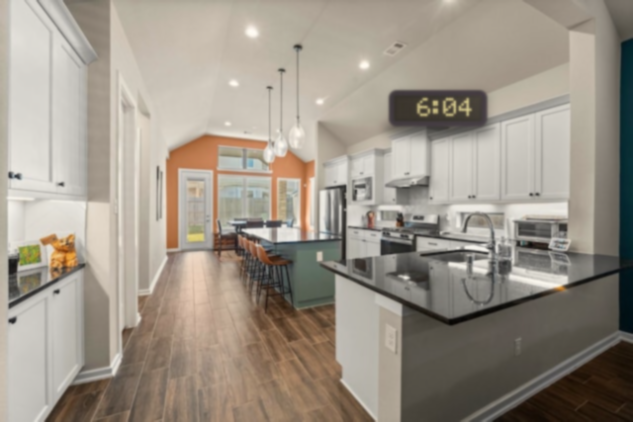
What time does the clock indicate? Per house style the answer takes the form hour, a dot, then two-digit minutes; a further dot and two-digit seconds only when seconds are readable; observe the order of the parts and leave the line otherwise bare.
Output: 6.04
